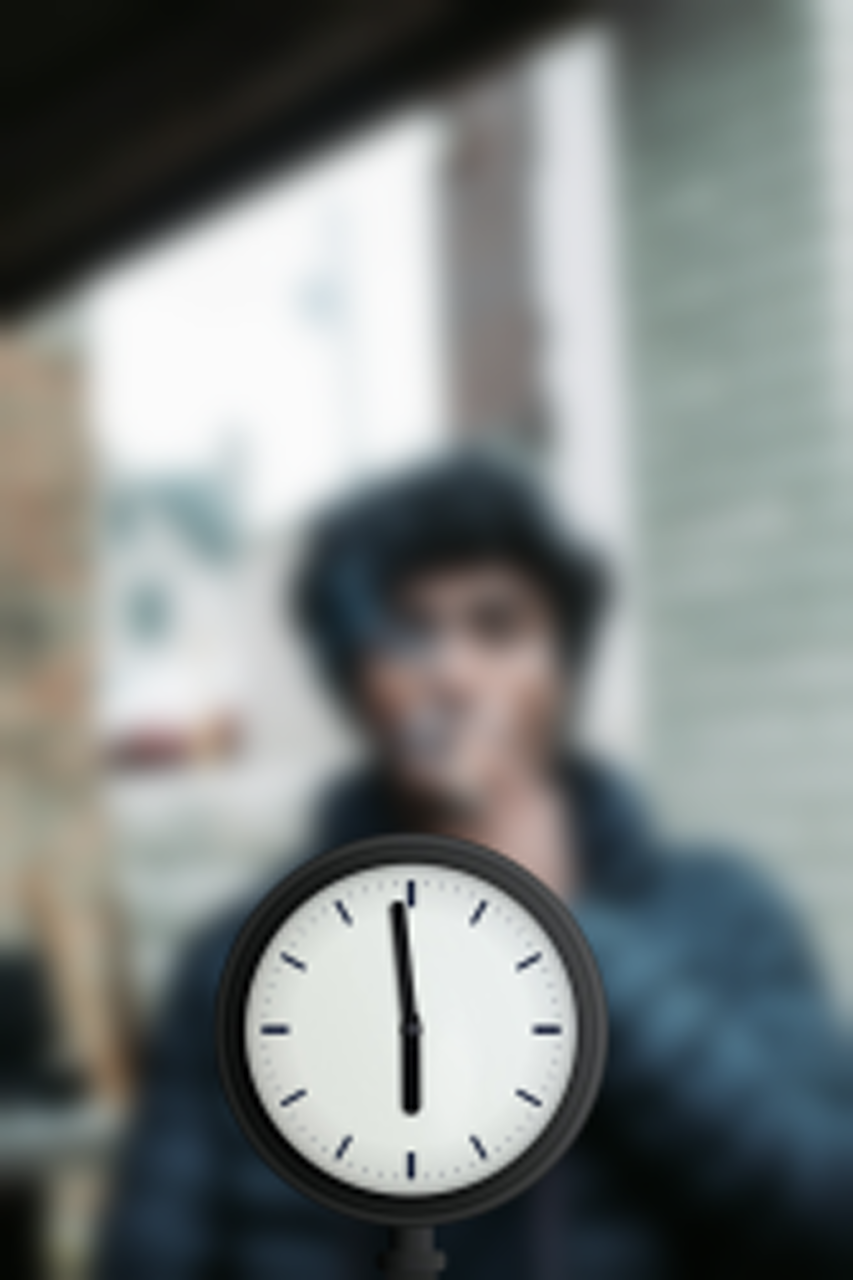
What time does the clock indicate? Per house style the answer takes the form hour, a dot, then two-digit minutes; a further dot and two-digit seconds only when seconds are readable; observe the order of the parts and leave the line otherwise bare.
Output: 5.59
